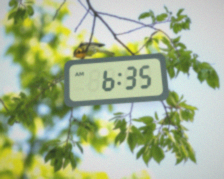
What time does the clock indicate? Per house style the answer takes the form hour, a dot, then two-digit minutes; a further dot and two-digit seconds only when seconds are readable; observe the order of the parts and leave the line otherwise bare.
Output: 6.35
